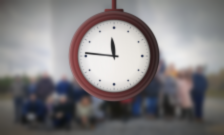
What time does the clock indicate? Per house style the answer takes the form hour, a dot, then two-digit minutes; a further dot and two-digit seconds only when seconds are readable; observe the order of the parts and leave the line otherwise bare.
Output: 11.46
